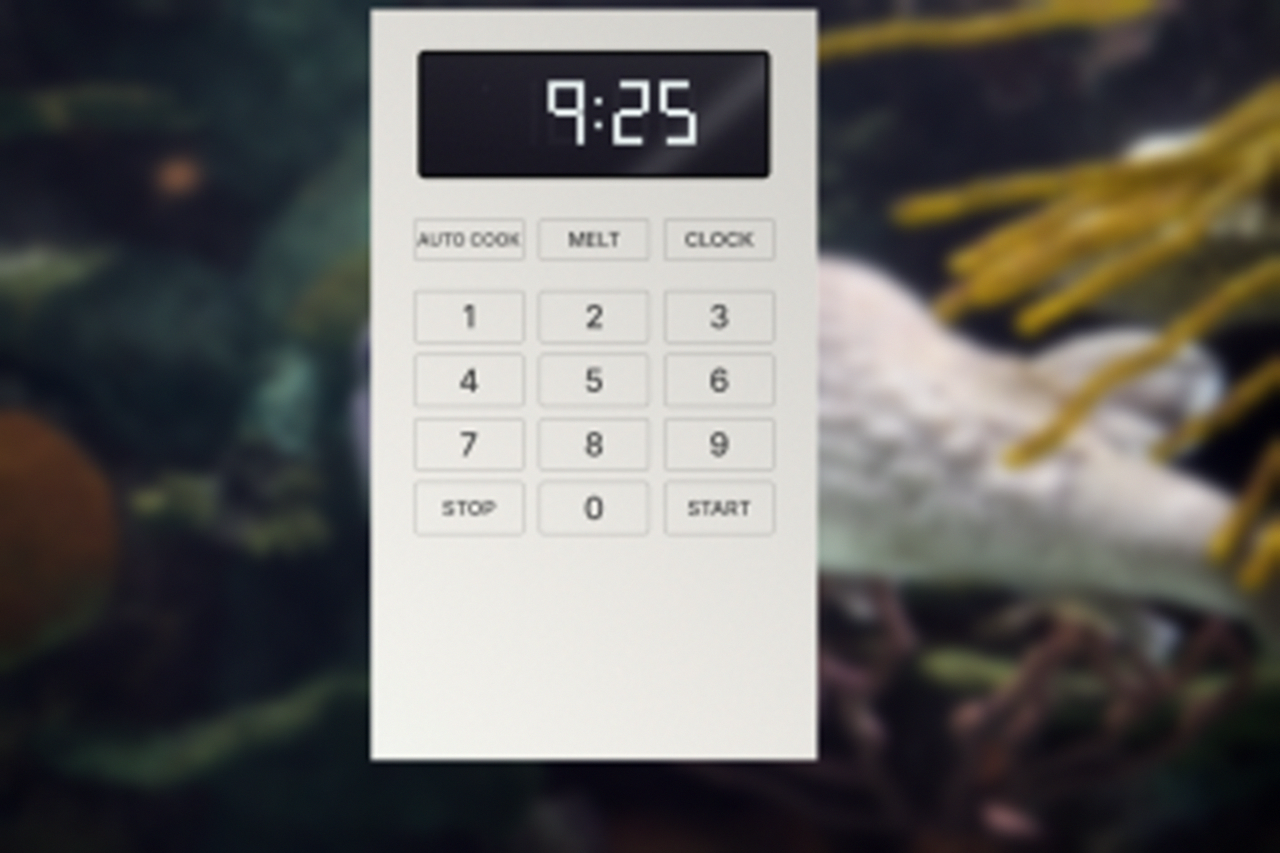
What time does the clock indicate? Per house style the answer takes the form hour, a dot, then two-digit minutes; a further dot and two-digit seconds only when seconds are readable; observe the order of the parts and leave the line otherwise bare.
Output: 9.25
